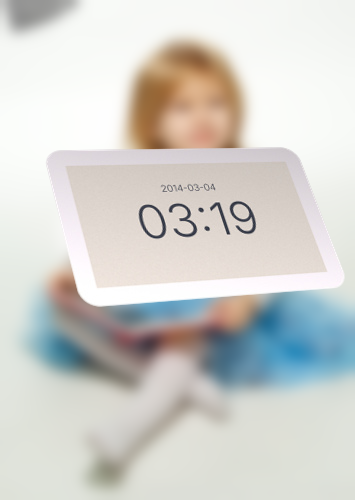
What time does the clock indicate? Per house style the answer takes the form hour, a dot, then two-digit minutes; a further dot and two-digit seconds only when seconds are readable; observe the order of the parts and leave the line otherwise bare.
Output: 3.19
